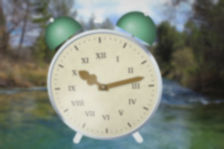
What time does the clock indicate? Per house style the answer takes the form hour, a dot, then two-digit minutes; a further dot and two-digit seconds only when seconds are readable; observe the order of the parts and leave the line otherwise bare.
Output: 10.13
